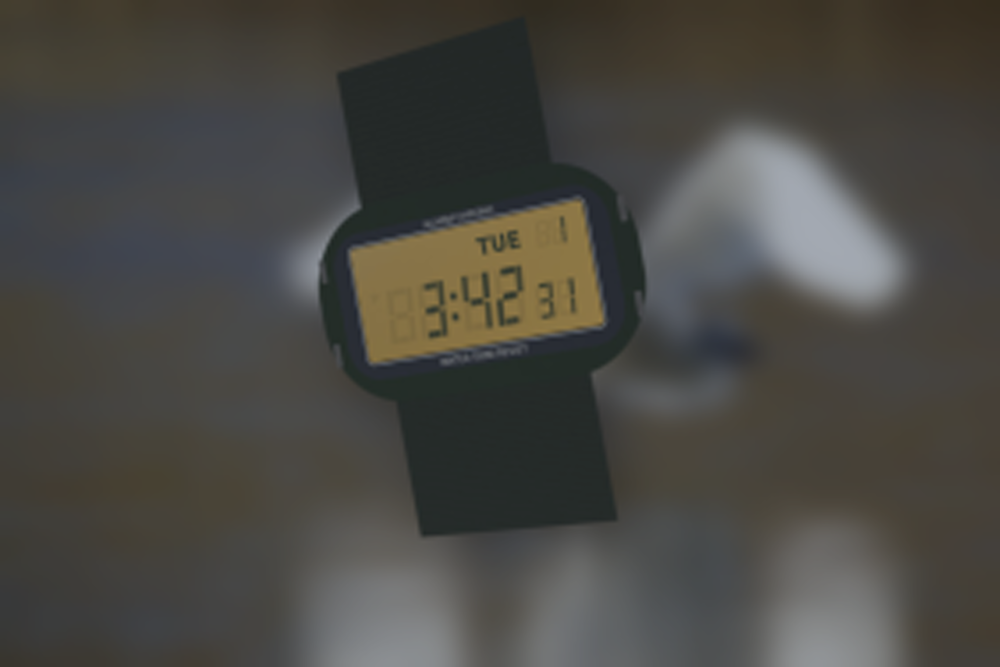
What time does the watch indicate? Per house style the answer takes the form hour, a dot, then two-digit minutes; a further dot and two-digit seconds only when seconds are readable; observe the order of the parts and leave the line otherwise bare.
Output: 3.42.31
